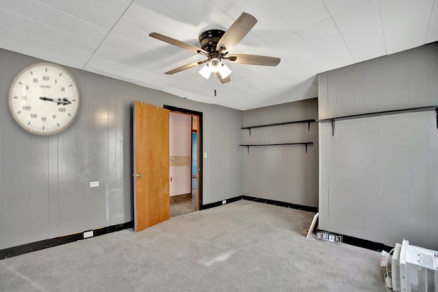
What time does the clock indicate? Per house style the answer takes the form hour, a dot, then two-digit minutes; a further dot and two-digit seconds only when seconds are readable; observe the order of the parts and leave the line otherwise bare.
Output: 3.16
